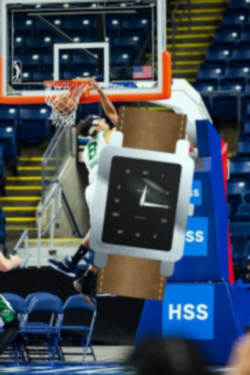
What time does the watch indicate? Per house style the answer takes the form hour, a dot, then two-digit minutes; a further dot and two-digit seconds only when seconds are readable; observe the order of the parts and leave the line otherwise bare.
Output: 12.15
